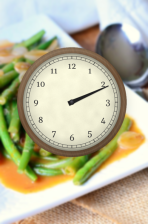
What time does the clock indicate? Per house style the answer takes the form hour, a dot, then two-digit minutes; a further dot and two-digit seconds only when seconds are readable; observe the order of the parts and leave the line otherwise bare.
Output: 2.11
